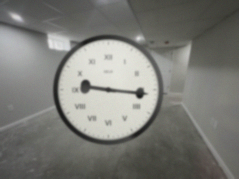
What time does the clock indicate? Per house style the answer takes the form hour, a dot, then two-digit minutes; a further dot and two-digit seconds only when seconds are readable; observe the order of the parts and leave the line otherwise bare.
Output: 9.16
